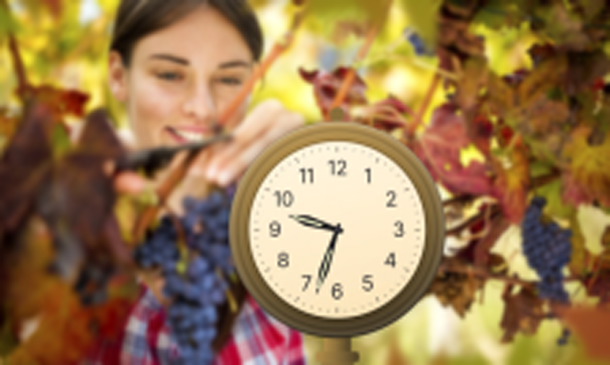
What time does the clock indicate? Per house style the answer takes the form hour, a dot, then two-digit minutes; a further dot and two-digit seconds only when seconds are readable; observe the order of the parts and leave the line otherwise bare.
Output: 9.33
